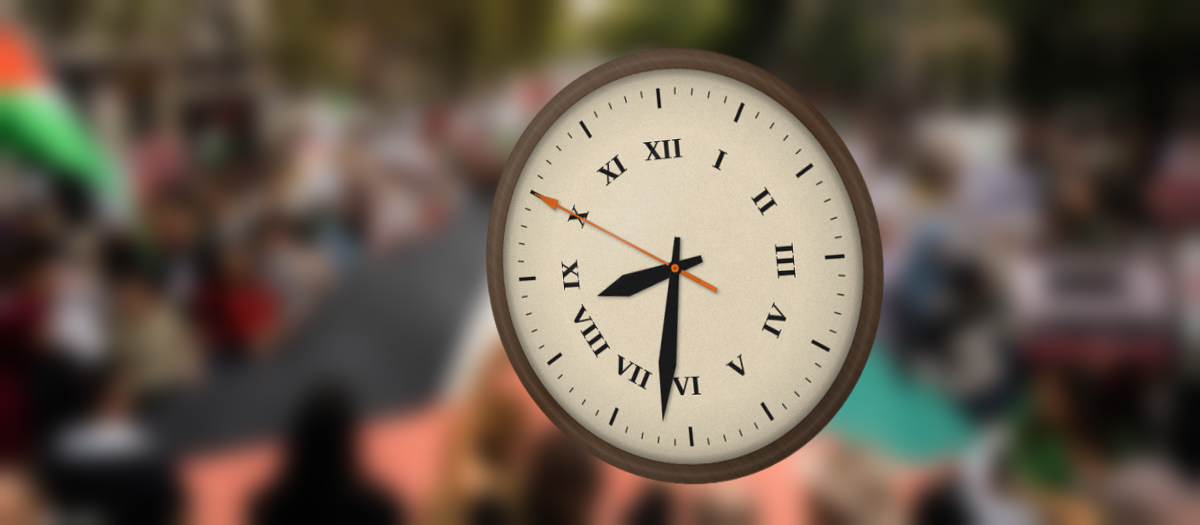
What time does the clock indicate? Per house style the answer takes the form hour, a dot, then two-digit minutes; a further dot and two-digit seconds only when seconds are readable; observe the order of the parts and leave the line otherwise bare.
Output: 8.31.50
